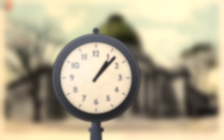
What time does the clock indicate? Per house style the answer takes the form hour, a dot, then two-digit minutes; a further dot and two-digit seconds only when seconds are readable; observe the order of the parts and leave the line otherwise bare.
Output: 1.07
